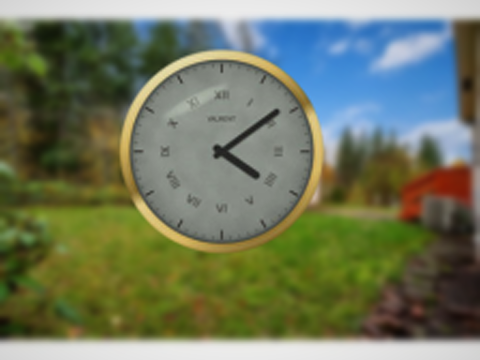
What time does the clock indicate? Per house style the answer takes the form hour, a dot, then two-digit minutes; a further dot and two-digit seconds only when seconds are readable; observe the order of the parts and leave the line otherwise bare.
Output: 4.09
